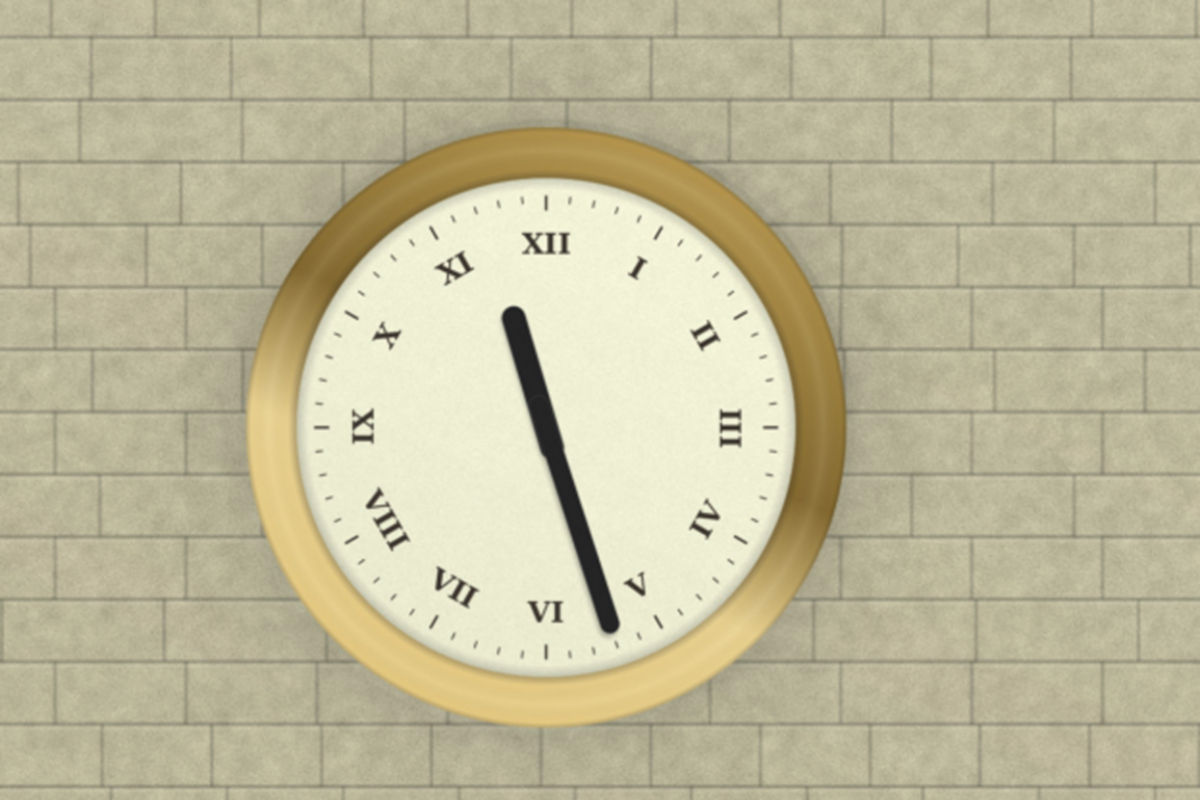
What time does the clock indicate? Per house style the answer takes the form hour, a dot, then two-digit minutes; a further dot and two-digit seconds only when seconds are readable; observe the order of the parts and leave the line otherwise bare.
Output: 11.27
